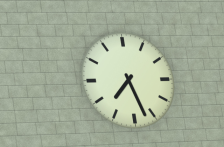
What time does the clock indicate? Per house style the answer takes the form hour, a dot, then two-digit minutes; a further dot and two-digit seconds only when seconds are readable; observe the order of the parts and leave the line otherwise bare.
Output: 7.27
